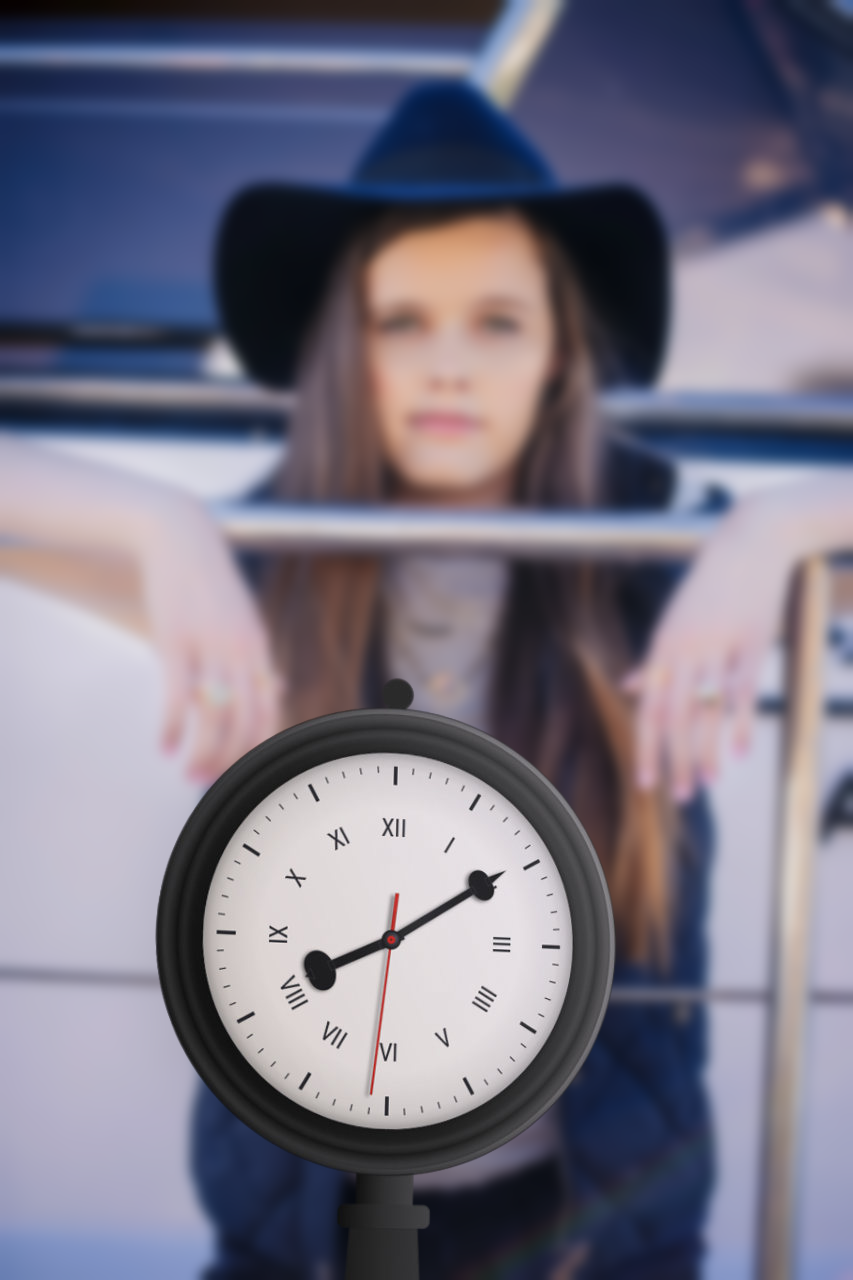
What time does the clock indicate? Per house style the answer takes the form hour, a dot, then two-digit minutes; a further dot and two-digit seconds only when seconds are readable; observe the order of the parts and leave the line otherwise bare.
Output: 8.09.31
